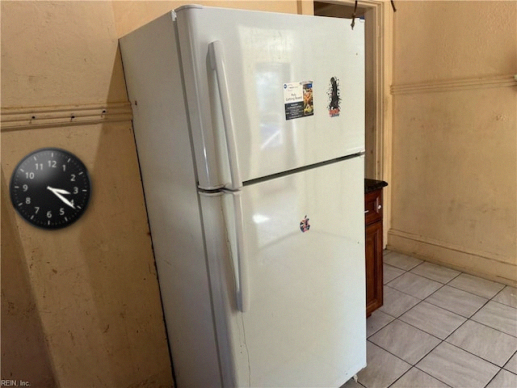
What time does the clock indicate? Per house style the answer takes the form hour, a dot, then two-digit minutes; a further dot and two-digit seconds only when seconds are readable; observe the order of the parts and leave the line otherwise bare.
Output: 3.21
